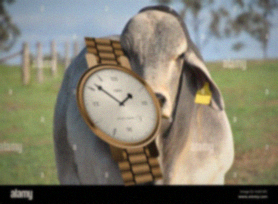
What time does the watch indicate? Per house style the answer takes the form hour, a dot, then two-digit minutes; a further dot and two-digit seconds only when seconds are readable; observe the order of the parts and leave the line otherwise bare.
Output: 1.52
